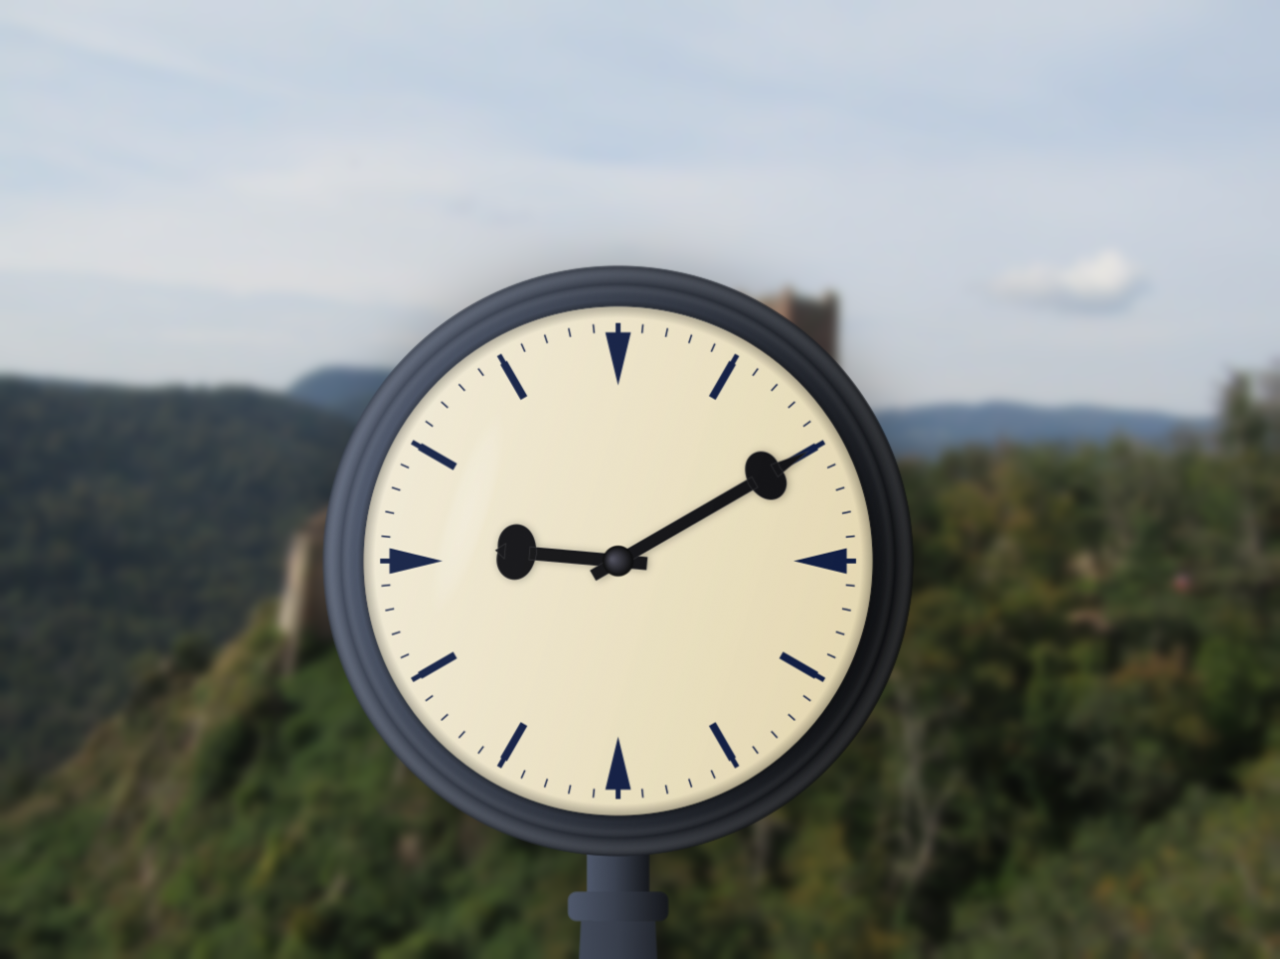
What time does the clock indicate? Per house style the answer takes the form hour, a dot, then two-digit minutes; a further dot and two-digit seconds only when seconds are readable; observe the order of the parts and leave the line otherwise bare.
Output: 9.10
